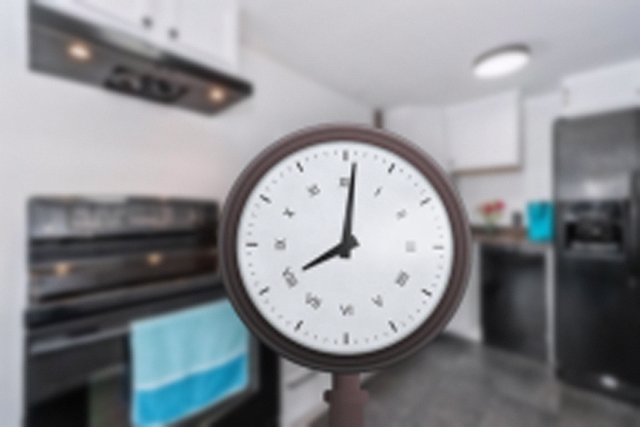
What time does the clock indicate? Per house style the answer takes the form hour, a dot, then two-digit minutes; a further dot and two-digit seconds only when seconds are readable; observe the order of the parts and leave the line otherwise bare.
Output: 8.01
